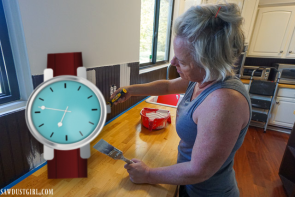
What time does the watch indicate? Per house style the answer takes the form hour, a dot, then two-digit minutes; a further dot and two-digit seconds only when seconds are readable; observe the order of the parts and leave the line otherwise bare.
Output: 6.47
